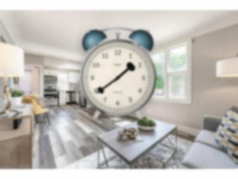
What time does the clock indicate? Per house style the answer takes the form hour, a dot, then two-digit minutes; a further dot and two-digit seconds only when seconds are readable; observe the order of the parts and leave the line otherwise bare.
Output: 1.39
